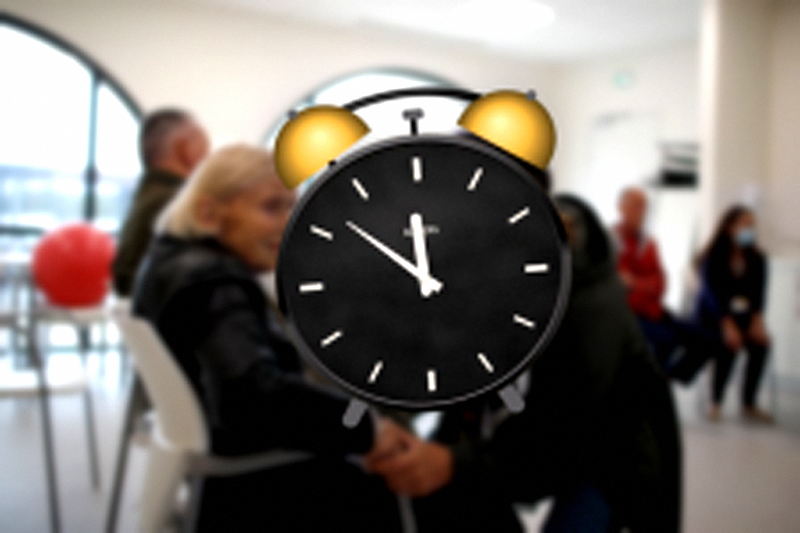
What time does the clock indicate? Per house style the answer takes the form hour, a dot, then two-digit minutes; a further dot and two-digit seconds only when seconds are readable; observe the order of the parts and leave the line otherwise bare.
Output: 11.52
